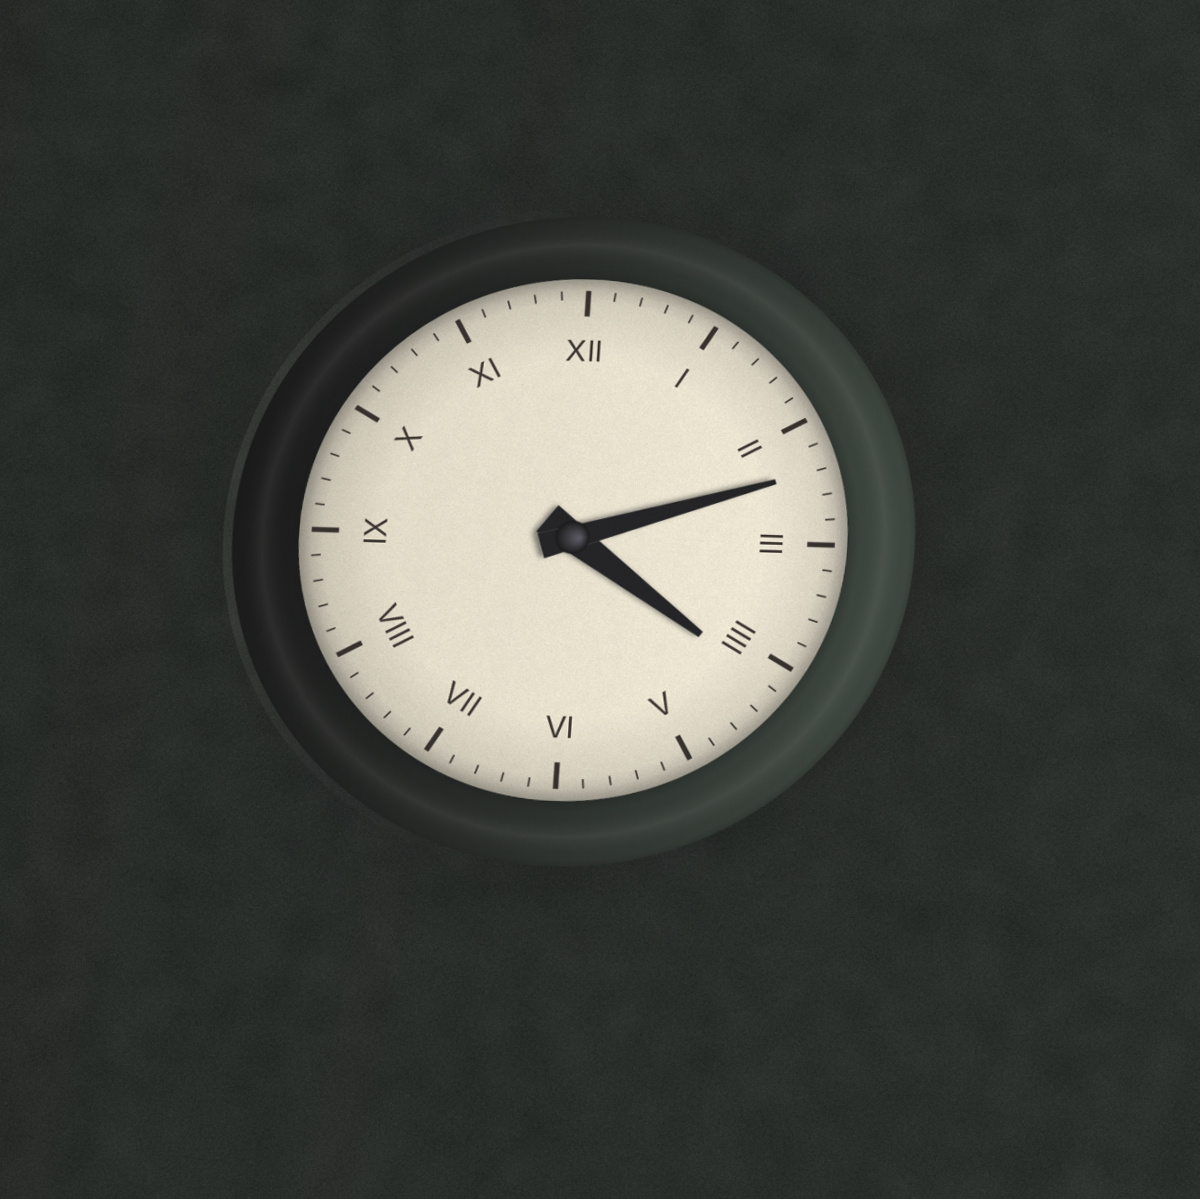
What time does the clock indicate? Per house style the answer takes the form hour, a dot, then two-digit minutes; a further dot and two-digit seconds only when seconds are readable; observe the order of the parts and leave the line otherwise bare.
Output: 4.12
